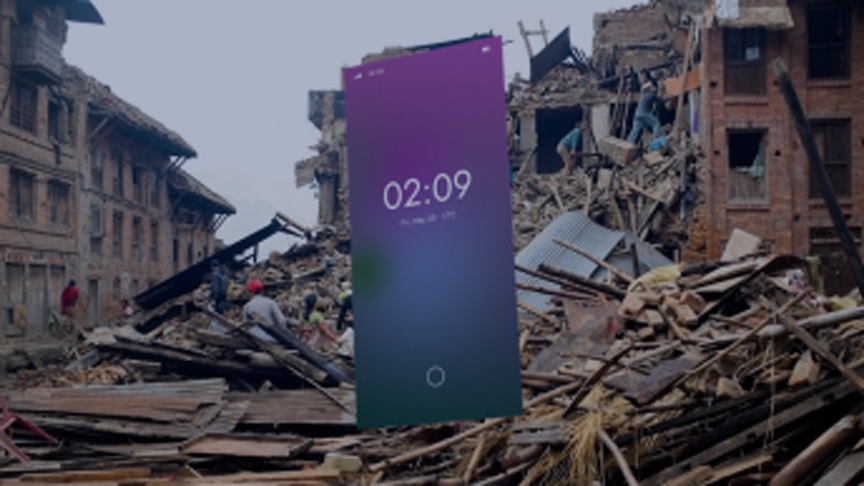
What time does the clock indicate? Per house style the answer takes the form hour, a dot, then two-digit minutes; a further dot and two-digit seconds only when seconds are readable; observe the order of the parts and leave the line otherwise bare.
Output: 2.09
